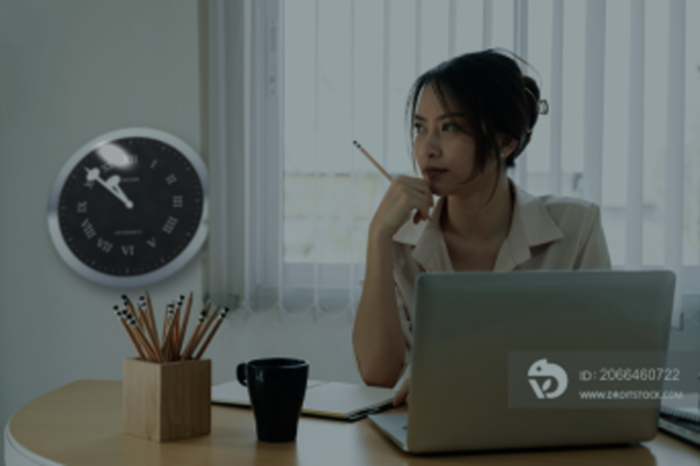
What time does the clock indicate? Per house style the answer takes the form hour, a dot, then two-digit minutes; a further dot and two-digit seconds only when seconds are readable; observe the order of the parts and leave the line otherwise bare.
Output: 10.52
